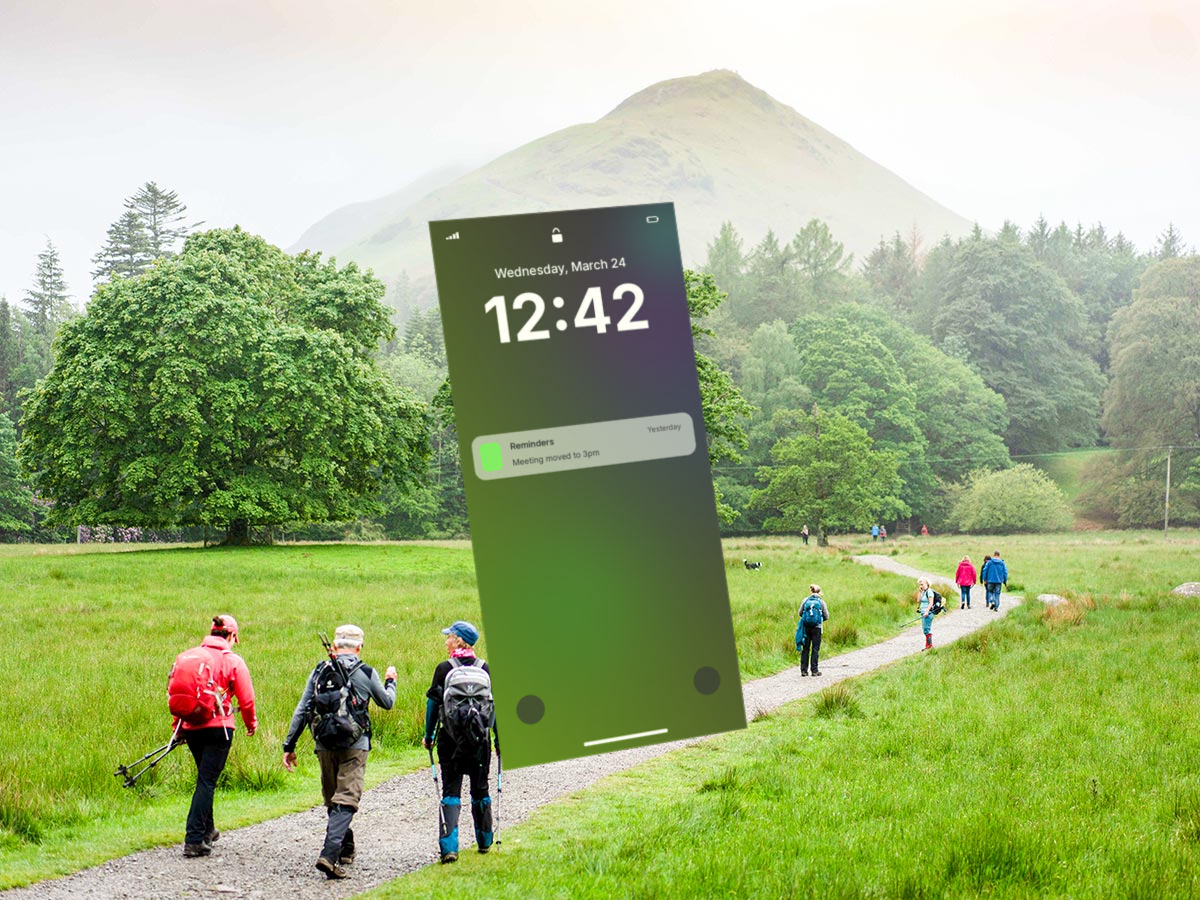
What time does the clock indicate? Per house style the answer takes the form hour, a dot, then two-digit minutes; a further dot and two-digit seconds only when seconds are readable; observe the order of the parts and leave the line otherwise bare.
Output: 12.42
